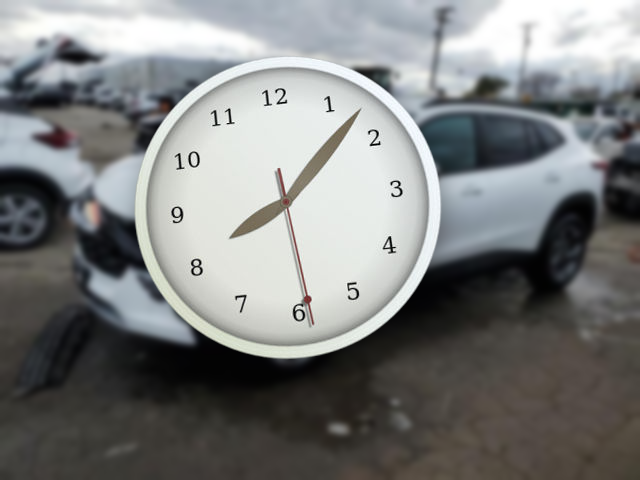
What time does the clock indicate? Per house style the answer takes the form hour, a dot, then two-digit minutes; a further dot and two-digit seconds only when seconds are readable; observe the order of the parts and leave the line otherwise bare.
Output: 8.07.29
